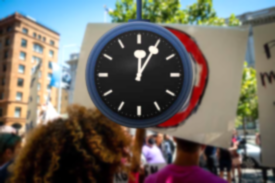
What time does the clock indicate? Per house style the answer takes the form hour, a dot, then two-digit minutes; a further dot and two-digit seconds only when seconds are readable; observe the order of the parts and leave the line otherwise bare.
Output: 12.05
